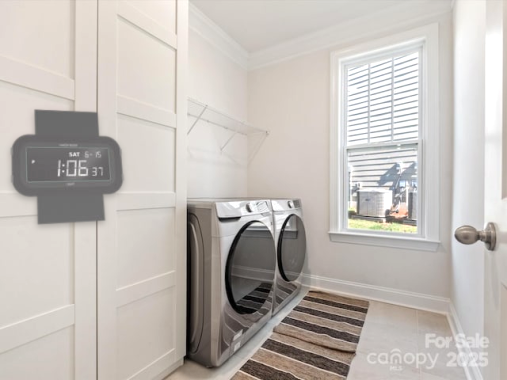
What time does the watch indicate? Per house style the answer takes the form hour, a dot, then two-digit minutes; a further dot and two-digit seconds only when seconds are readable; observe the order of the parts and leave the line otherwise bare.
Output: 1.06.37
